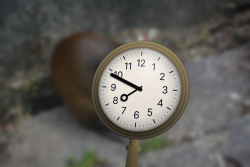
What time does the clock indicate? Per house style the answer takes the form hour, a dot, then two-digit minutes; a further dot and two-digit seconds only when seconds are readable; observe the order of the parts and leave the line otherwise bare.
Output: 7.49
